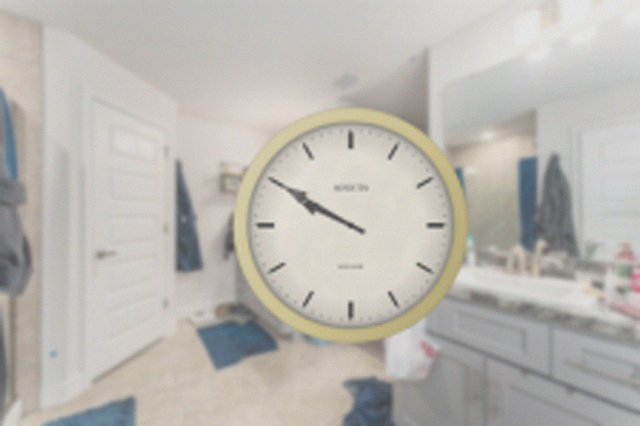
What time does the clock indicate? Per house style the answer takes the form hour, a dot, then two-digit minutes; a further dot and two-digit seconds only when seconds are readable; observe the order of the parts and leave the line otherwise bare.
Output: 9.50
